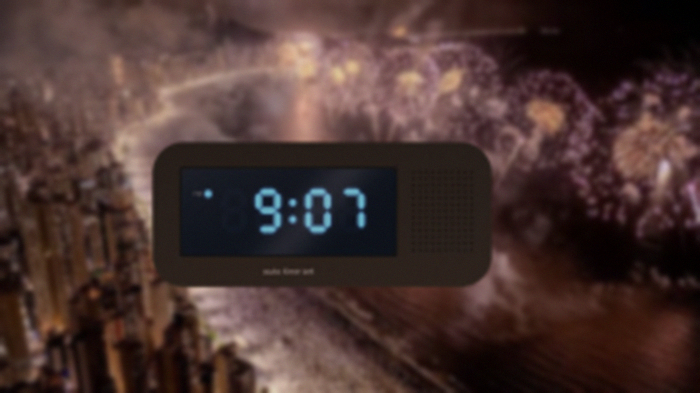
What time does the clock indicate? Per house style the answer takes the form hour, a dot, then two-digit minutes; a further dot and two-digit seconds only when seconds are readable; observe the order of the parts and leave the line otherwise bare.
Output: 9.07
